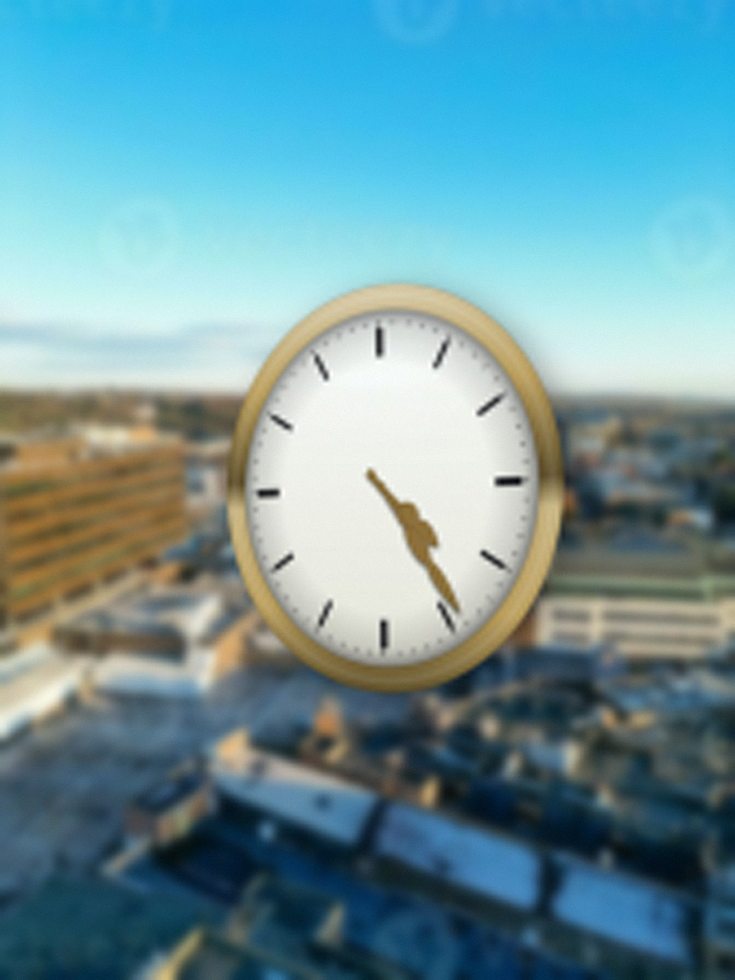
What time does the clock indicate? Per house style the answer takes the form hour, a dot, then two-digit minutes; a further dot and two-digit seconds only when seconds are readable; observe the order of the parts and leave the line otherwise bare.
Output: 4.24
